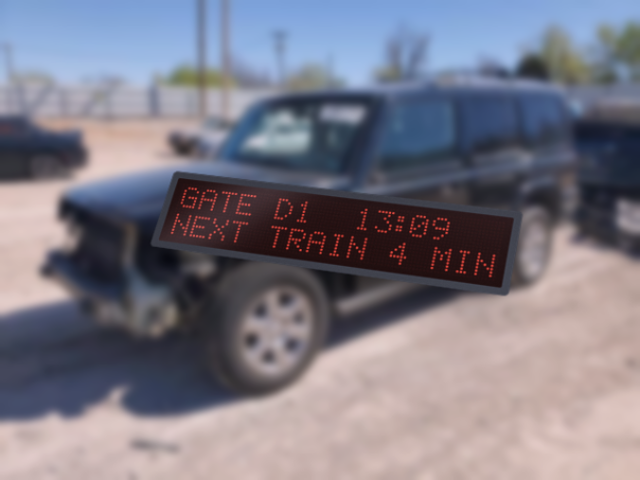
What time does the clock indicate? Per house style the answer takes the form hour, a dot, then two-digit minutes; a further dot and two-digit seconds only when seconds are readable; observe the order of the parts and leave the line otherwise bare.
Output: 13.09
